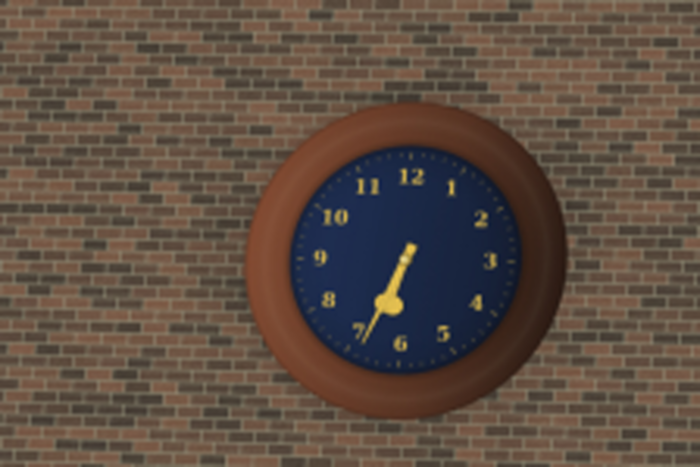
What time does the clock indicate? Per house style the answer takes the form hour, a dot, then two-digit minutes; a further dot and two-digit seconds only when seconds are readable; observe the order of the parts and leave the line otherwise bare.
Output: 6.34
